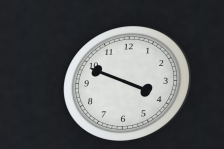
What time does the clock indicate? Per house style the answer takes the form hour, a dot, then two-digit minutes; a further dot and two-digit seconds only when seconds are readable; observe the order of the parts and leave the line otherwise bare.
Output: 3.49
